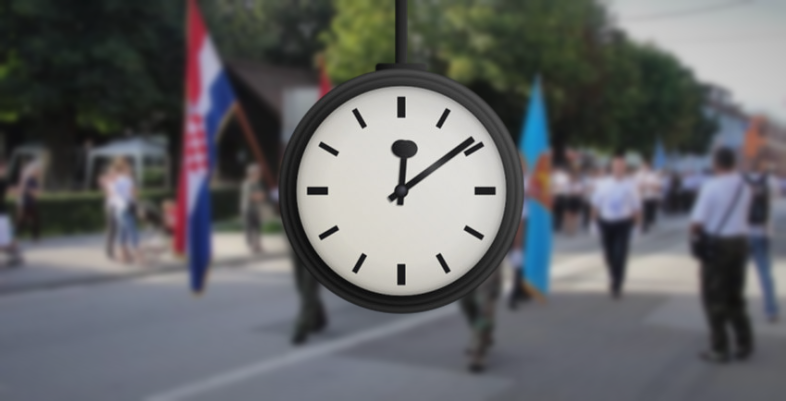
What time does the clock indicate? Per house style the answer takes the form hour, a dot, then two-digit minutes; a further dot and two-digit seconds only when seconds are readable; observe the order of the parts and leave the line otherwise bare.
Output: 12.09
